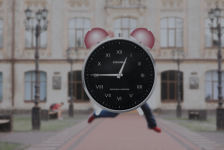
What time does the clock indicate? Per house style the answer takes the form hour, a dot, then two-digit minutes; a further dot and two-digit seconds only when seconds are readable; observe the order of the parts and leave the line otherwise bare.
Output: 12.45
